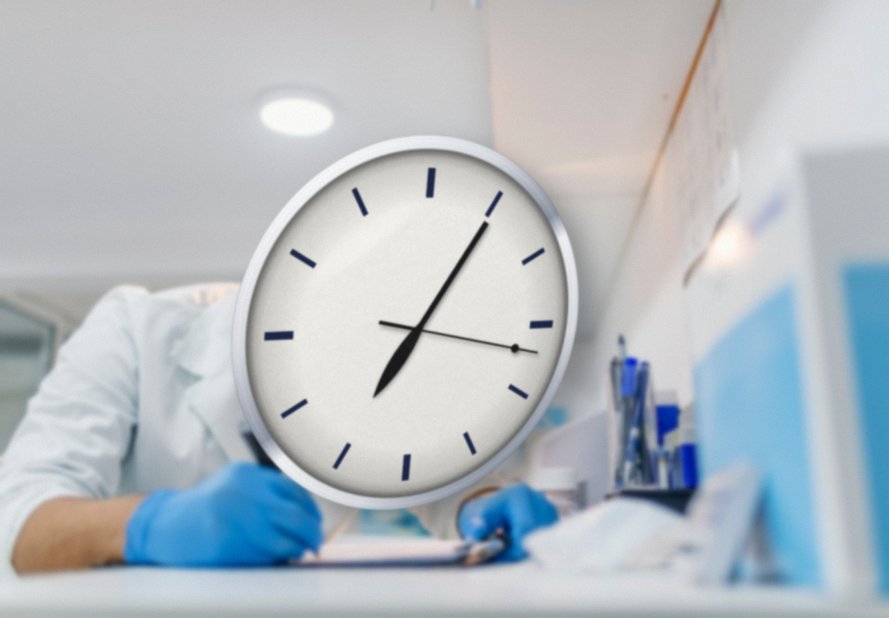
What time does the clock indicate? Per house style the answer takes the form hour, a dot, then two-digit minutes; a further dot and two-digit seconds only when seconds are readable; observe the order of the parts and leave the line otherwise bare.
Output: 7.05.17
